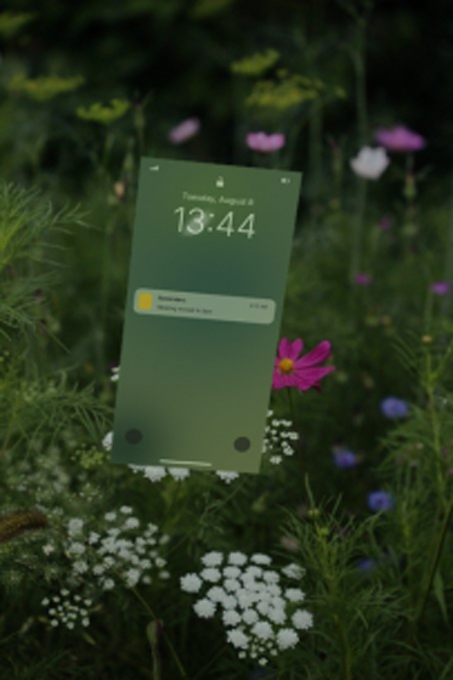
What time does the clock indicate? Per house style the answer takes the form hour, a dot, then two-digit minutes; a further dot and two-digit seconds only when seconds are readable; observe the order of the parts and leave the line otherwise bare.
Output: 13.44
